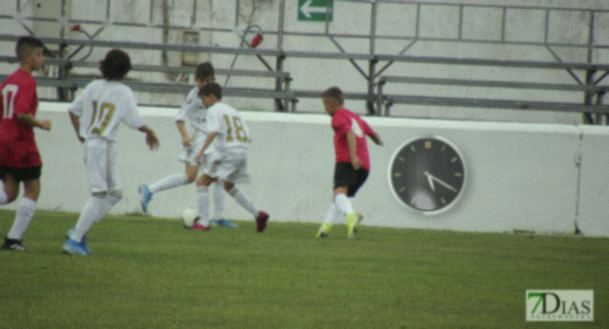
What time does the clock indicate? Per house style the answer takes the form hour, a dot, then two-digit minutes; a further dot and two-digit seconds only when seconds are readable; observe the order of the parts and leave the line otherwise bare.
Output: 5.20
